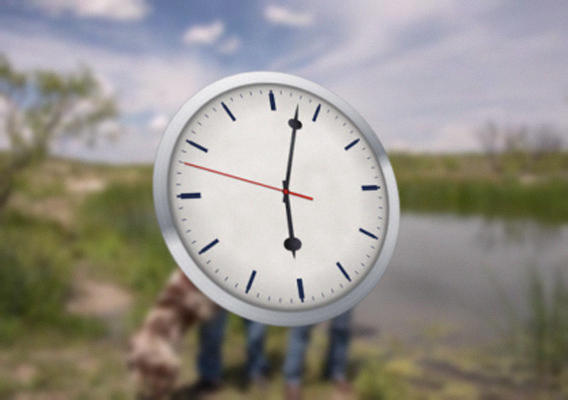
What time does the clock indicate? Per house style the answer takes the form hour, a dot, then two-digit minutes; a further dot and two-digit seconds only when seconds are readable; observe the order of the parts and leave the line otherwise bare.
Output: 6.02.48
